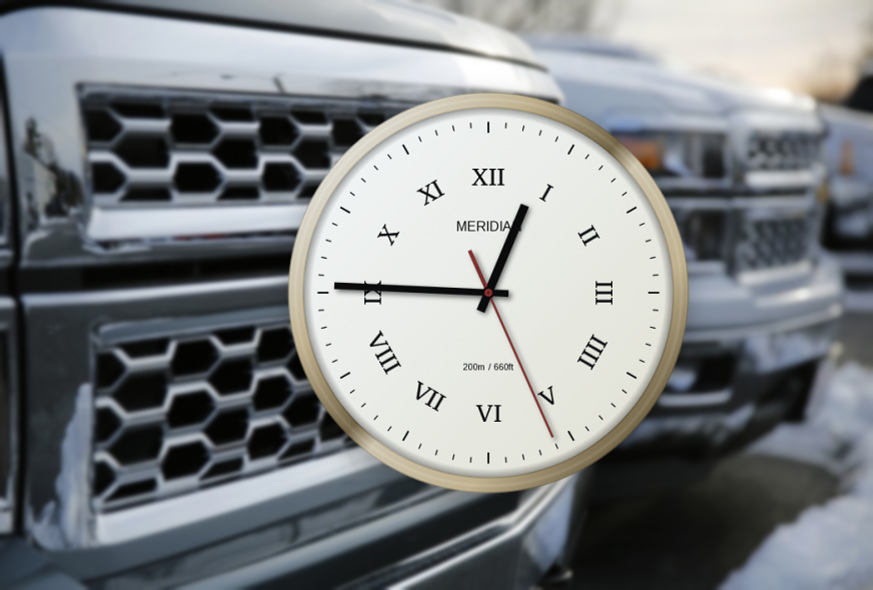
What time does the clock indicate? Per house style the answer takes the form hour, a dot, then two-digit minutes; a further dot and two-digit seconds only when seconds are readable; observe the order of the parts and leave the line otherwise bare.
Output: 12.45.26
